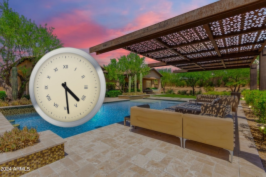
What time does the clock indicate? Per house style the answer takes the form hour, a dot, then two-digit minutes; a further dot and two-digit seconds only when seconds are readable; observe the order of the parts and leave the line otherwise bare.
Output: 4.29
